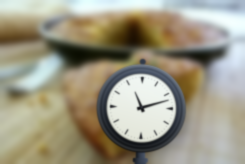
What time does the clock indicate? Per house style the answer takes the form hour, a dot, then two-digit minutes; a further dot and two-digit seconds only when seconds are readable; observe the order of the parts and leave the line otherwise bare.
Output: 11.12
